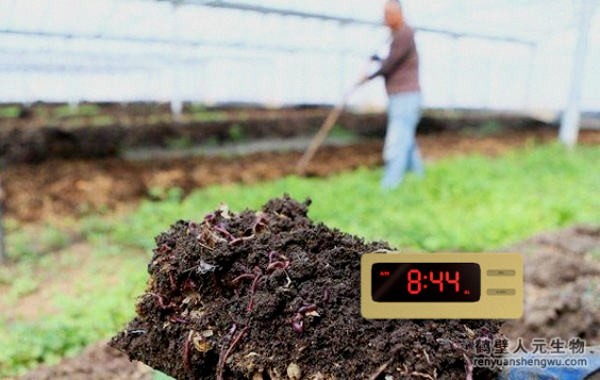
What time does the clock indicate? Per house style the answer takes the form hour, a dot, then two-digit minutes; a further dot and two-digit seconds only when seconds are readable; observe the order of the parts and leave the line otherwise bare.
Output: 8.44
